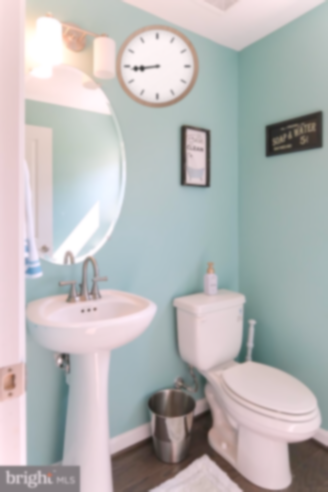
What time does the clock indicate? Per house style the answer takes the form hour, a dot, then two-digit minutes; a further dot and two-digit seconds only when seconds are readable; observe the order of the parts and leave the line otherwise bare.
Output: 8.44
